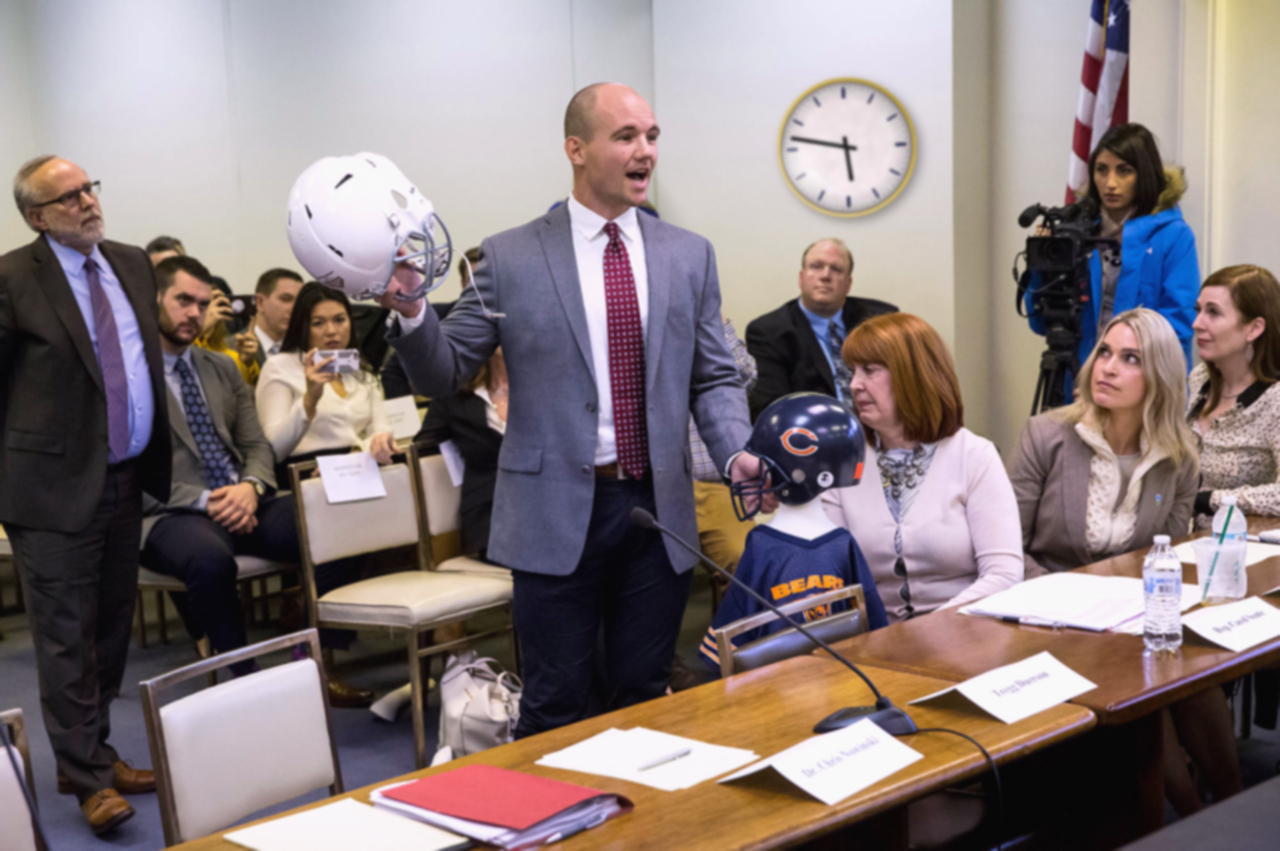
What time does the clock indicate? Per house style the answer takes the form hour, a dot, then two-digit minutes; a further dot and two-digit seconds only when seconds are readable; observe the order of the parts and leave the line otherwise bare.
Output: 5.47
